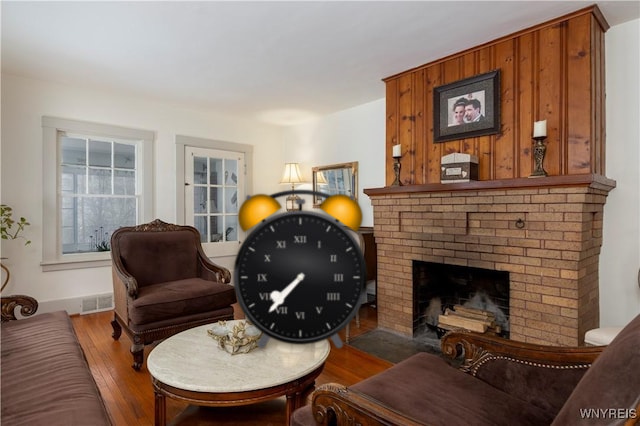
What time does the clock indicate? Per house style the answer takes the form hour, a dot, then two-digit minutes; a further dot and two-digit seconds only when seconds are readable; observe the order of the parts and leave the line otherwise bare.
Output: 7.37
